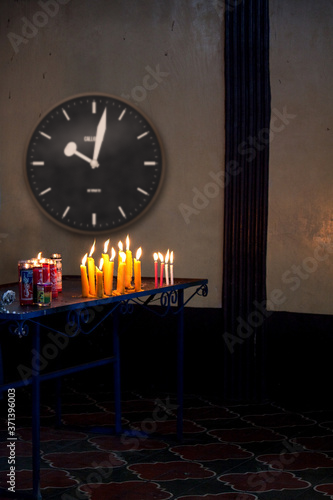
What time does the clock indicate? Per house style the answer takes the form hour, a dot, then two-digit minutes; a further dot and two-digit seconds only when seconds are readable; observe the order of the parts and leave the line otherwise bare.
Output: 10.02
